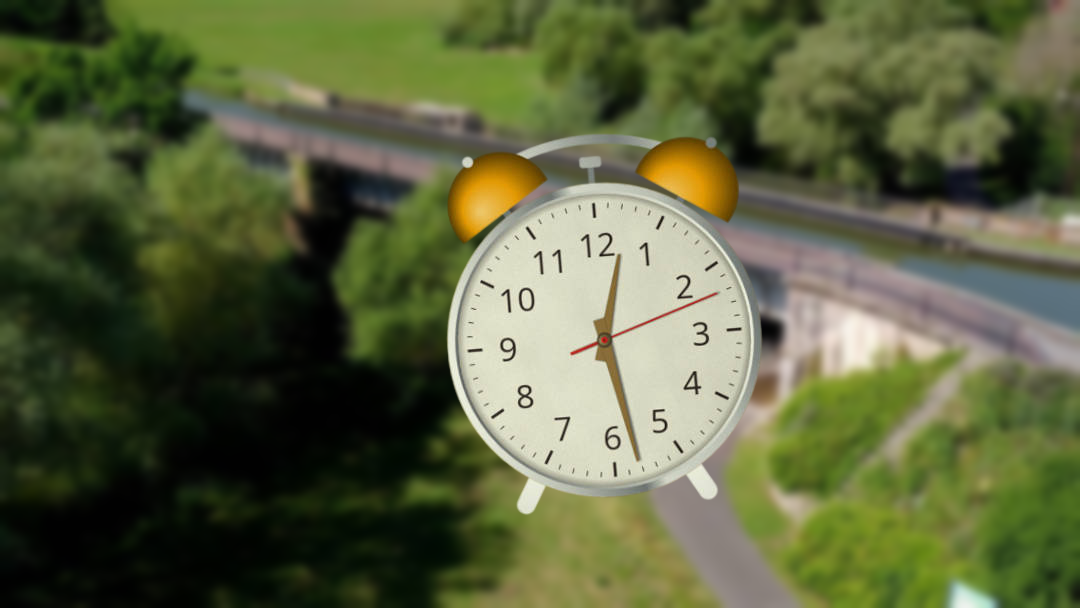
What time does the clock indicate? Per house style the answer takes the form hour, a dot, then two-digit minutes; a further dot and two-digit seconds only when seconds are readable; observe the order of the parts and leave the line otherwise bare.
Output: 12.28.12
